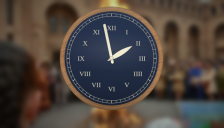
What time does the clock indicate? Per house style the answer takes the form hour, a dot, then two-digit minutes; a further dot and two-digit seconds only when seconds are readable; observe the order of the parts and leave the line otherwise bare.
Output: 1.58
